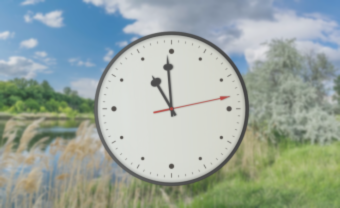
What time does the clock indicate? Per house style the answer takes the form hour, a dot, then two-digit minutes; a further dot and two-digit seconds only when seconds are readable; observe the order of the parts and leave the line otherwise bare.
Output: 10.59.13
